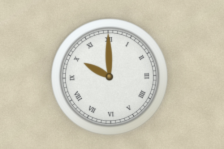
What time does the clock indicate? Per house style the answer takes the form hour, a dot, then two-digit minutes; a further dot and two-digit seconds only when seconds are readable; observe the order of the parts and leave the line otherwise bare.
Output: 10.00
